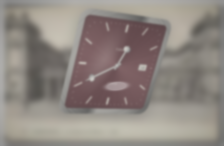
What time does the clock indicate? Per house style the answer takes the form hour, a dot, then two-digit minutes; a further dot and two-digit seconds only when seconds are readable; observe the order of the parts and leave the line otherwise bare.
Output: 12.40
